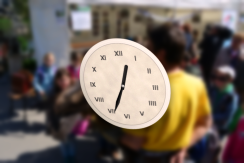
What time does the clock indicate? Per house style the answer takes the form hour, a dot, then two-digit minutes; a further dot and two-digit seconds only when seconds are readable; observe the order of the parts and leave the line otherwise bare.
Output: 12.34
